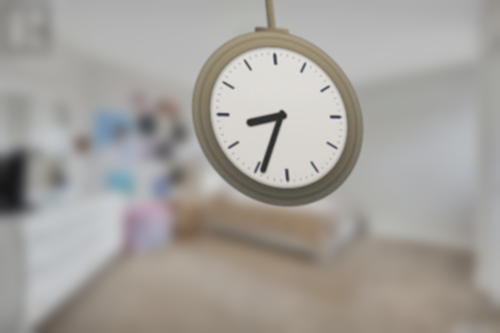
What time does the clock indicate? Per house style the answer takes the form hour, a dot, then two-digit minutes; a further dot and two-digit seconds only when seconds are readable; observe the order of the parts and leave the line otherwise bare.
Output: 8.34
